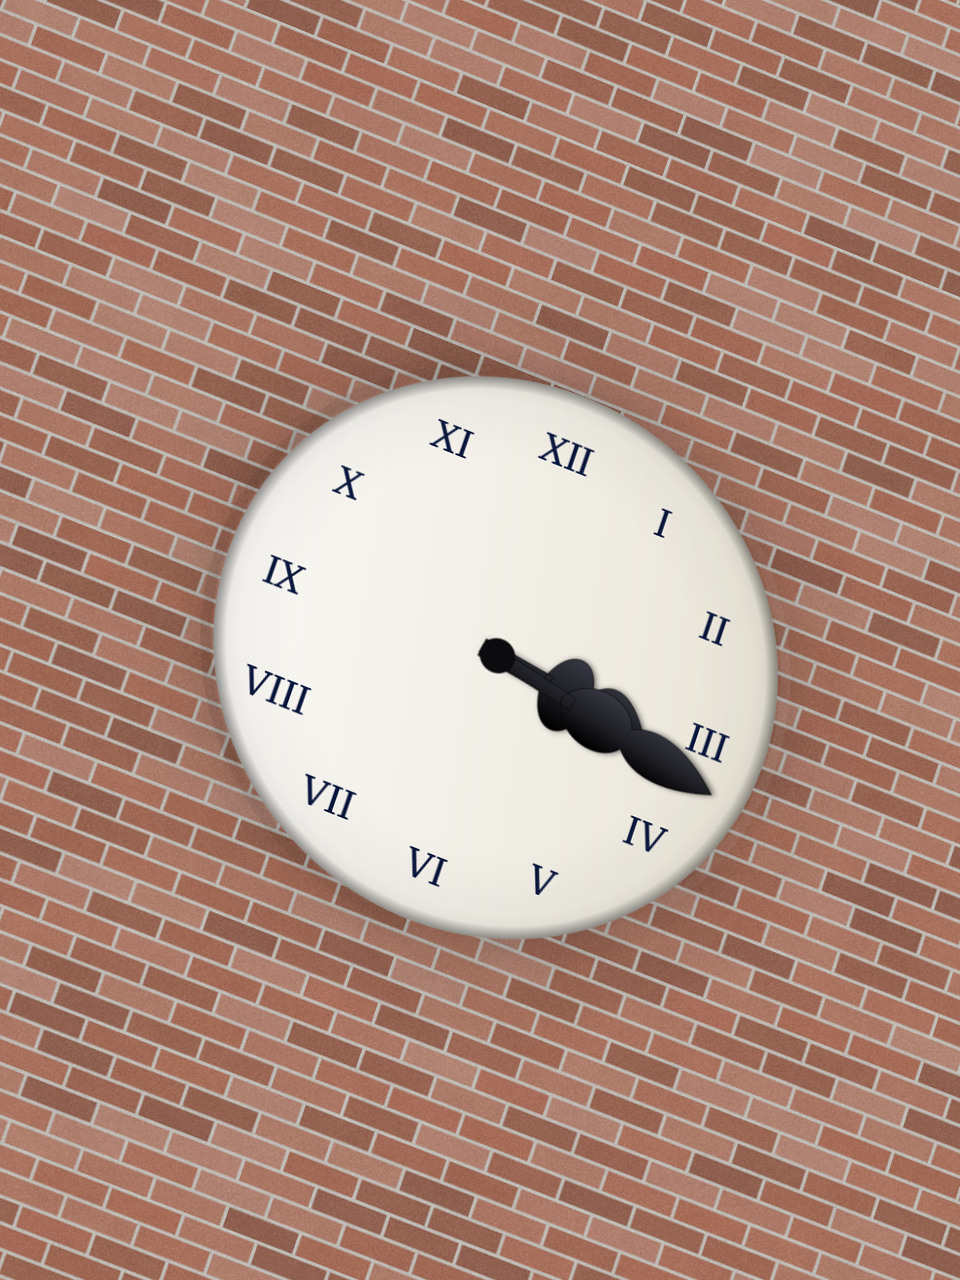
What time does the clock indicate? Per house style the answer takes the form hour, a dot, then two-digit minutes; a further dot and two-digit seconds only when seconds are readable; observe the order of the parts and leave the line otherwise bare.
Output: 3.17
